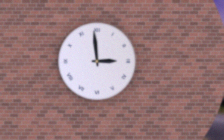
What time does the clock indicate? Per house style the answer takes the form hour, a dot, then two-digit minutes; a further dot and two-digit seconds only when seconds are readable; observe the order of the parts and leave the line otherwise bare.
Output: 2.59
